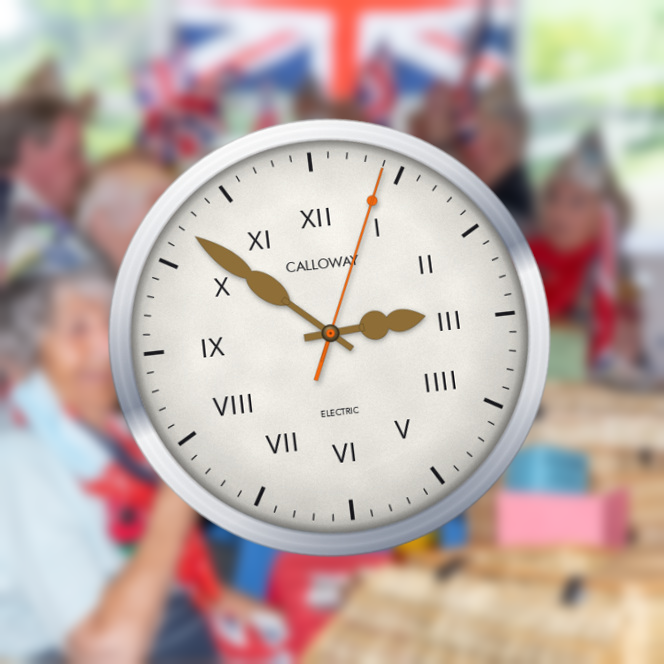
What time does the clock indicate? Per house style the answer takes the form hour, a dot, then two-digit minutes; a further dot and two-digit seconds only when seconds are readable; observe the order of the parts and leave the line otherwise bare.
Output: 2.52.04
